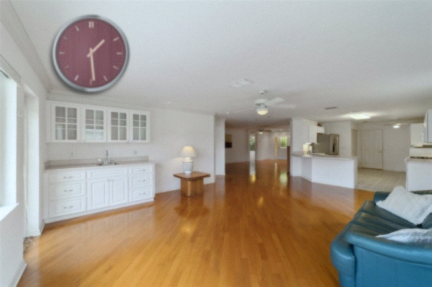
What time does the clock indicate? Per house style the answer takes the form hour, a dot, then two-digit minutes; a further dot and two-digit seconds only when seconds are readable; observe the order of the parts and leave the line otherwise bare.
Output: 1.29
